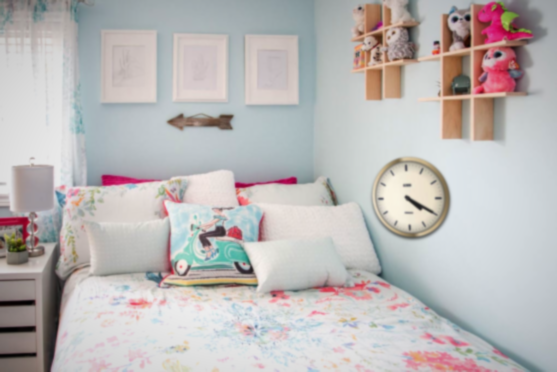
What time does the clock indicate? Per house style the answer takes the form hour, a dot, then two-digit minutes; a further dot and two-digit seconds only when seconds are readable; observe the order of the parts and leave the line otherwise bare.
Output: 4.20
